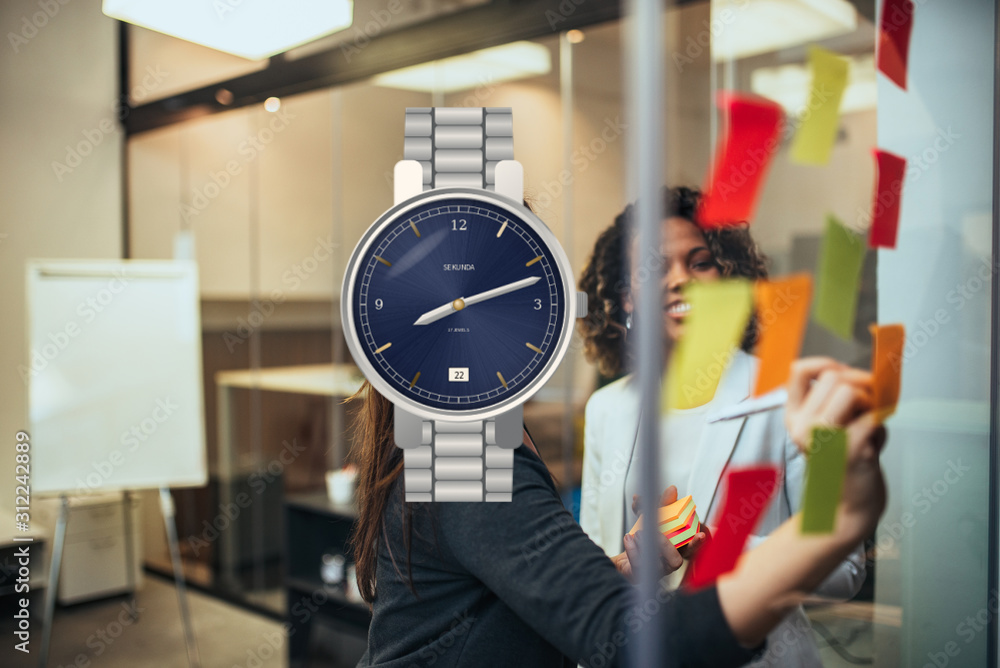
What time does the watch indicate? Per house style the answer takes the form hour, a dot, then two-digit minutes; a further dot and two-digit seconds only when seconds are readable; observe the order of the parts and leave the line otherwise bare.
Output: 8.12
